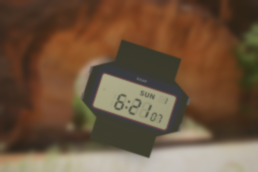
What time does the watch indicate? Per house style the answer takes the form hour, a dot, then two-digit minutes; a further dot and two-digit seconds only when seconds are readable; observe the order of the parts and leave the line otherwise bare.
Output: 6.21
